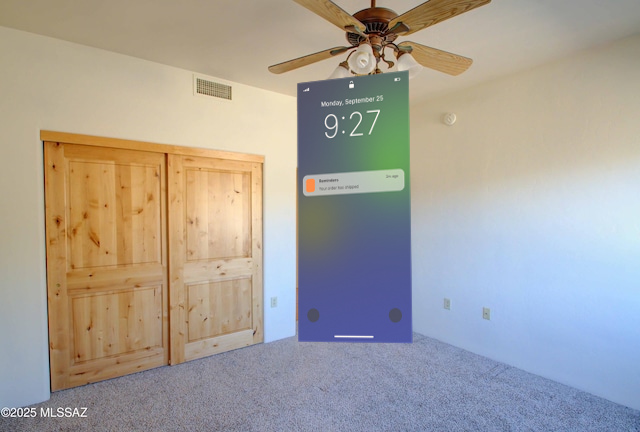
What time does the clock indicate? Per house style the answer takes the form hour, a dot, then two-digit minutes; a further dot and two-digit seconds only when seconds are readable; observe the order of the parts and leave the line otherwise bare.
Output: 9.27
